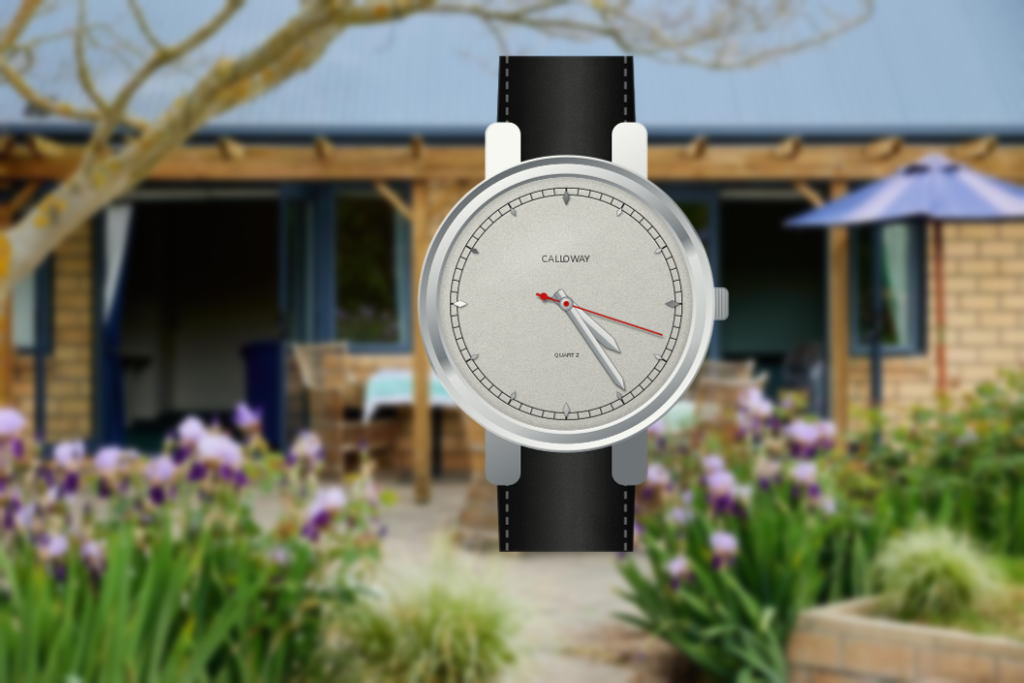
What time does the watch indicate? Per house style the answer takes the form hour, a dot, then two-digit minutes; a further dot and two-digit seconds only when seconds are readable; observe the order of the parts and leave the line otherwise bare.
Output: 4.24.18
